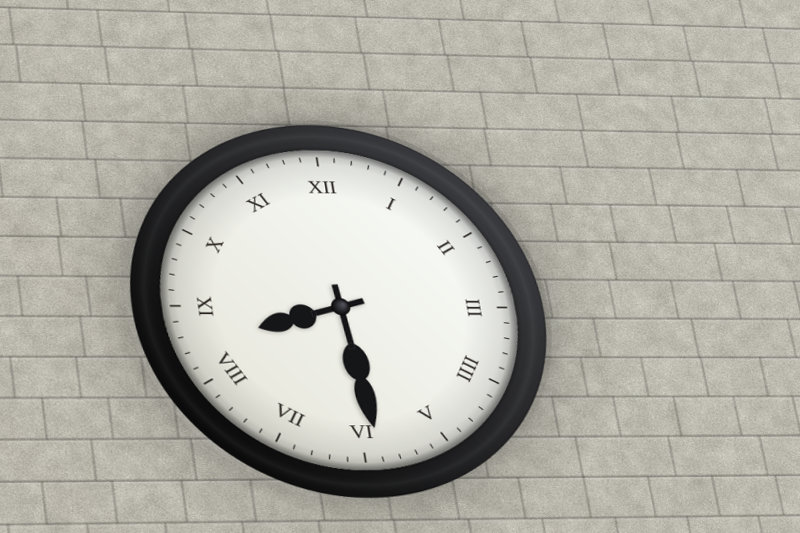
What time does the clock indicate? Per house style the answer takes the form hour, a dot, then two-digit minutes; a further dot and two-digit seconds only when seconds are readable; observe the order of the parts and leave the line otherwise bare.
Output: 8.29
